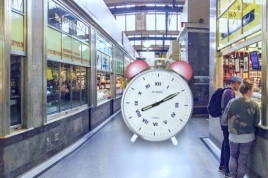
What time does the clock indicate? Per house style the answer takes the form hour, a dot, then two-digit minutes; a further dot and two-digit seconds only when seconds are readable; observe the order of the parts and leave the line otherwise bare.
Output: 8.10
